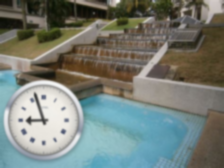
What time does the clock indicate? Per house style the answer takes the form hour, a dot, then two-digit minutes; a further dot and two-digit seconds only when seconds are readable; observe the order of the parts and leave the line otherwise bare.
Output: 8.57
